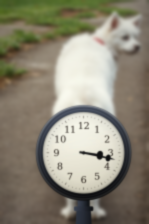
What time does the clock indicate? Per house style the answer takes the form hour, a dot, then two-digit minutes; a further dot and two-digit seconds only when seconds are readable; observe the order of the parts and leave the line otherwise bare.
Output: 3.17
